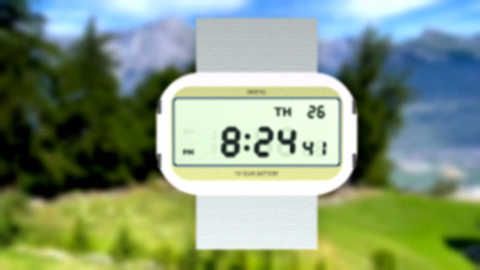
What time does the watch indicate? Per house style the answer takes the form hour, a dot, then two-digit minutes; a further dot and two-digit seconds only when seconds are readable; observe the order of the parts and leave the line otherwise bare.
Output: 8.24.41
